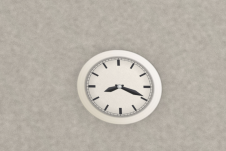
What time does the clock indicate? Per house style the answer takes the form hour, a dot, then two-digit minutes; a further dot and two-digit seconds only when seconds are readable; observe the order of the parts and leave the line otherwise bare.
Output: 8.19
